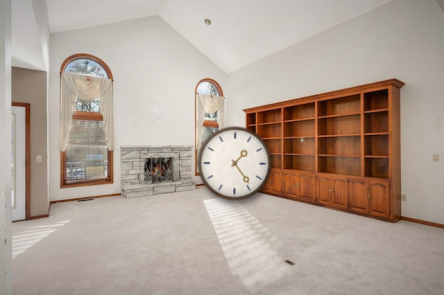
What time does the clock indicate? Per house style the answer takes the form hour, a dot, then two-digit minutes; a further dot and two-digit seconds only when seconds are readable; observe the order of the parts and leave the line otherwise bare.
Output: 1.24
